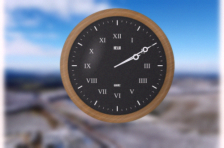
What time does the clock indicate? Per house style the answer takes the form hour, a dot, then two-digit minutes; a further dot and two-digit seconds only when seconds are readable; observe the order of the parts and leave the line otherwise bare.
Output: 2.10
